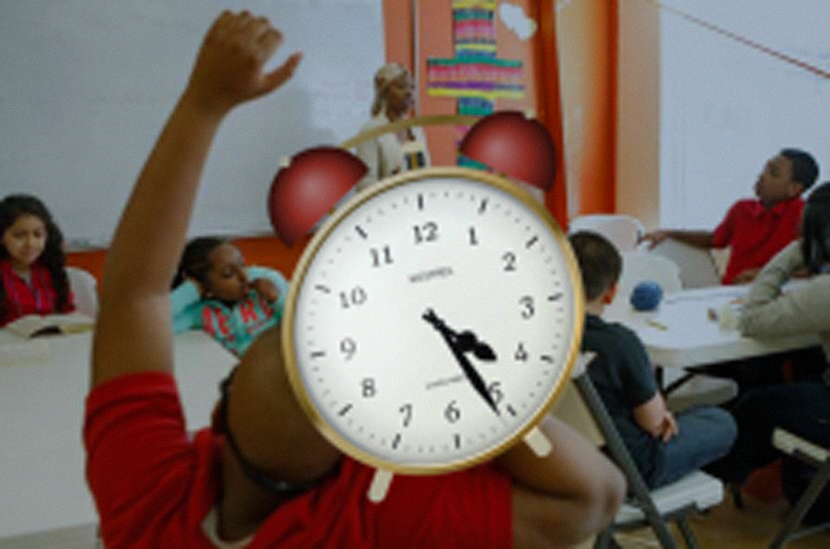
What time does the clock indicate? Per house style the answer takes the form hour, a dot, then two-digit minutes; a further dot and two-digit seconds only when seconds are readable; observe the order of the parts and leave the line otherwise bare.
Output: 4.26
